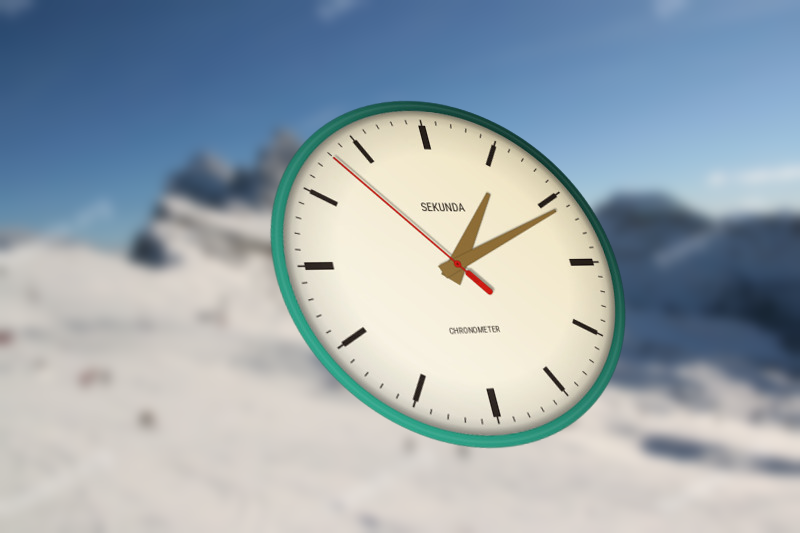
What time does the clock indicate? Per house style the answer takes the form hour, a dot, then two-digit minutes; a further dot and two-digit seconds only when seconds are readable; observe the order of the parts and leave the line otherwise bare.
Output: 1.10.53
